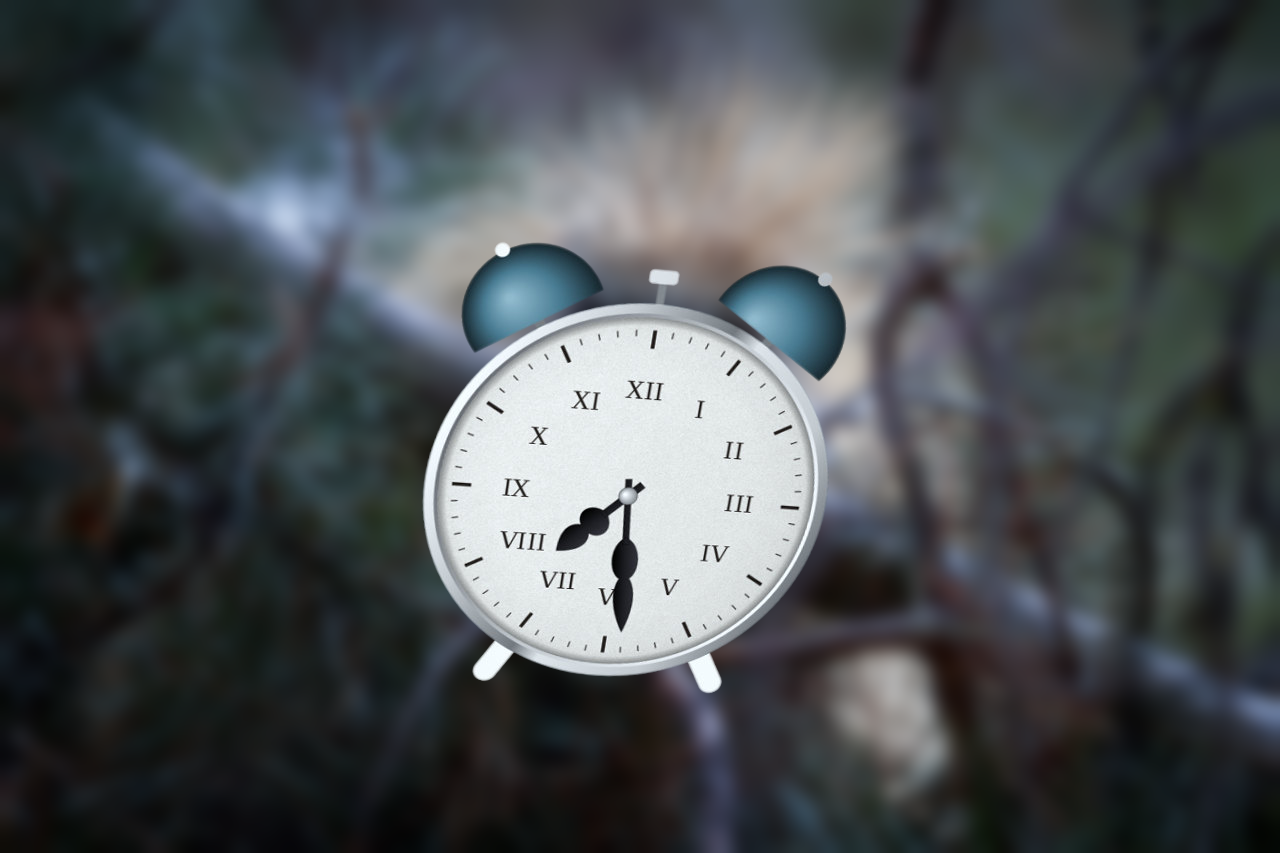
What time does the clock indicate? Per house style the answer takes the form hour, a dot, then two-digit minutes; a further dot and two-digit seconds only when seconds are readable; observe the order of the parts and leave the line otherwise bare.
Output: 7.29
